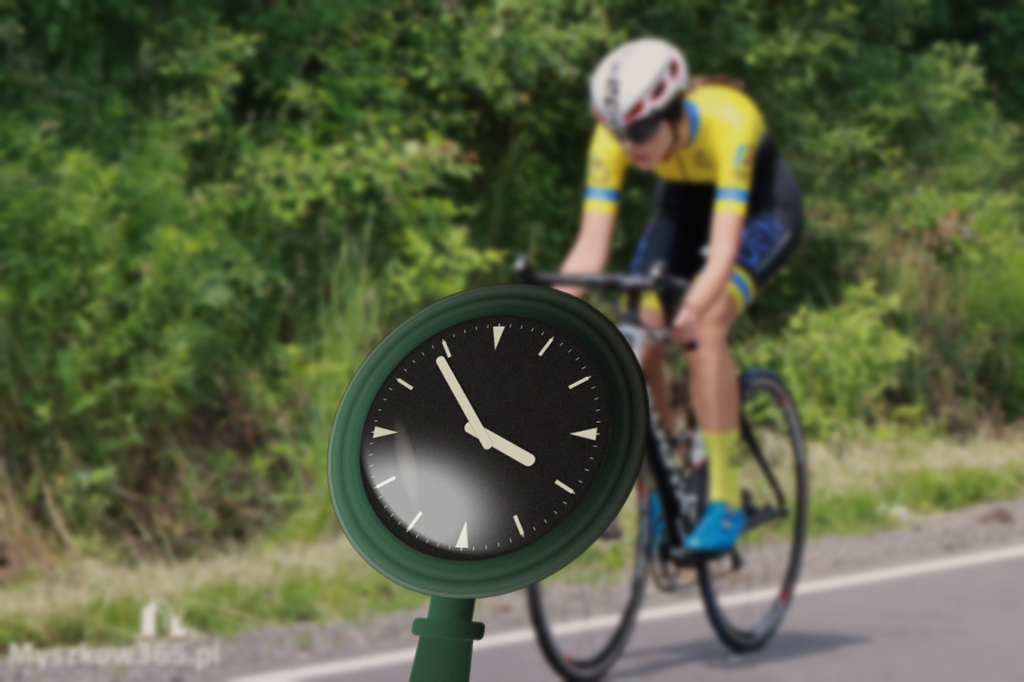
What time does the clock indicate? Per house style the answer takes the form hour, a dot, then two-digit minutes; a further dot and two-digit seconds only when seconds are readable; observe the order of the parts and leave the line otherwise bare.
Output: 3.54
